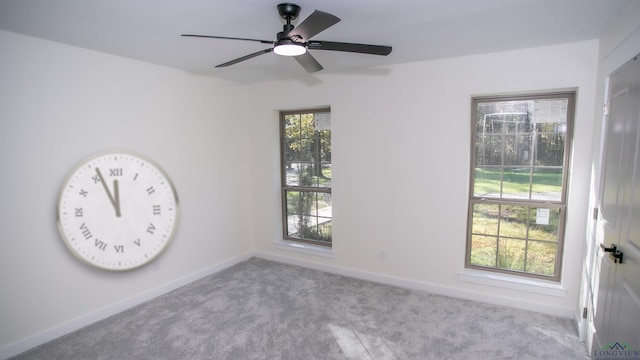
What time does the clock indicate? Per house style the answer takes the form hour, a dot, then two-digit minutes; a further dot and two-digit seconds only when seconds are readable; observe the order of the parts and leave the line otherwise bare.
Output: 11.56
